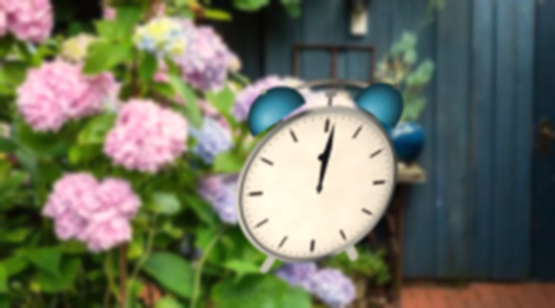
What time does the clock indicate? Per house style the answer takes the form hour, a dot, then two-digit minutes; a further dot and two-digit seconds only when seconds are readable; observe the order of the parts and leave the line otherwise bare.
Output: 12.01
